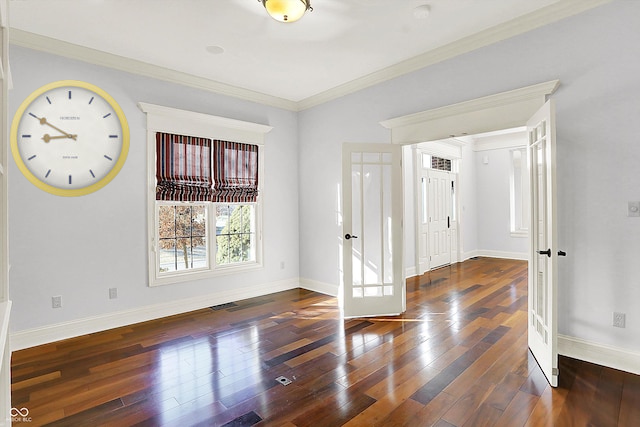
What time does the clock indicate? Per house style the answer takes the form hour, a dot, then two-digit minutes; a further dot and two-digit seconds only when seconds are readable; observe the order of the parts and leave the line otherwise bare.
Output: 8.50
